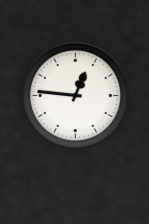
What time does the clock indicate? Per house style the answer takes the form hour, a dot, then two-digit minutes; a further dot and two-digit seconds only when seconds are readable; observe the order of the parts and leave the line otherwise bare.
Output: 12.46
